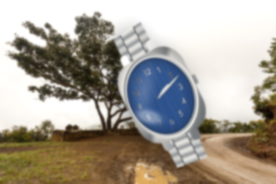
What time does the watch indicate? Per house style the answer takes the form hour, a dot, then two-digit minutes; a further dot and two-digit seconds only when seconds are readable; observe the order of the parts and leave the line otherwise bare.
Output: 2.12
